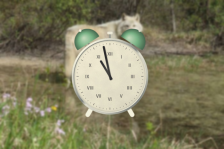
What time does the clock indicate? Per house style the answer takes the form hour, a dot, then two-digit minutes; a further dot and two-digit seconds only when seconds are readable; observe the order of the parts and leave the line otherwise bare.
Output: 10.58
